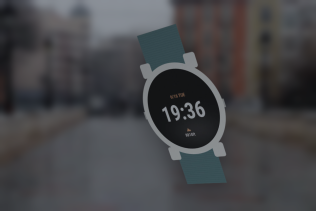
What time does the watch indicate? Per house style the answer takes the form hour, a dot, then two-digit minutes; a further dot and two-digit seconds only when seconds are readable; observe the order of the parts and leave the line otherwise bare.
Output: 19.36
